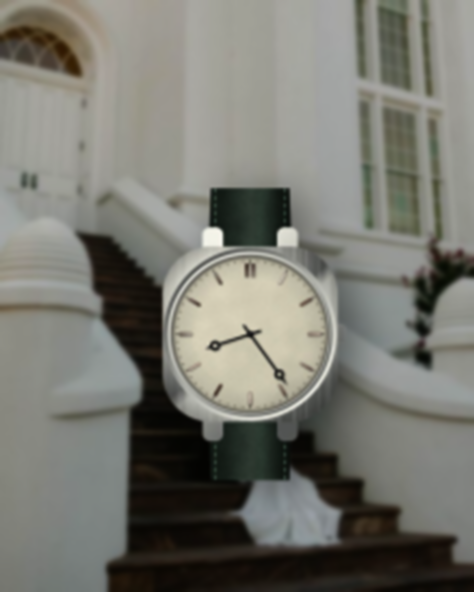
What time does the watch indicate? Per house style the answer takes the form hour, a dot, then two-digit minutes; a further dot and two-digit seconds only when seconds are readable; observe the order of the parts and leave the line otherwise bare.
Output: 8.24
